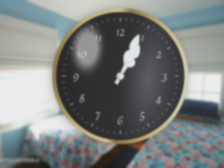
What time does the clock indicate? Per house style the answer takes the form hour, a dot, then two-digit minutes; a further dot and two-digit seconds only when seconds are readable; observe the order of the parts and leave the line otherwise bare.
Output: 1.04
